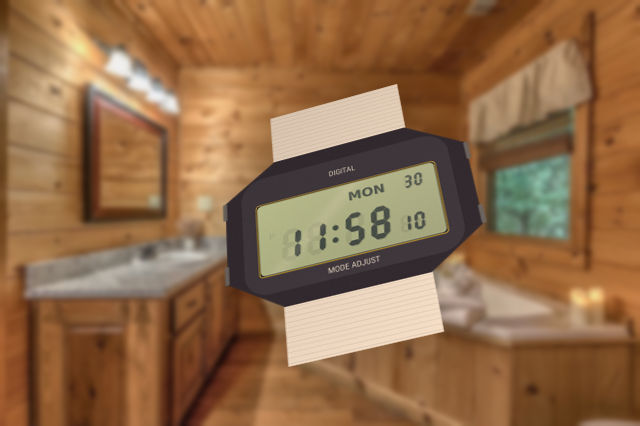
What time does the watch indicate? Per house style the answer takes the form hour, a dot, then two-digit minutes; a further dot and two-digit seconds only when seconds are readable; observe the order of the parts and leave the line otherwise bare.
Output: 11.58.10
